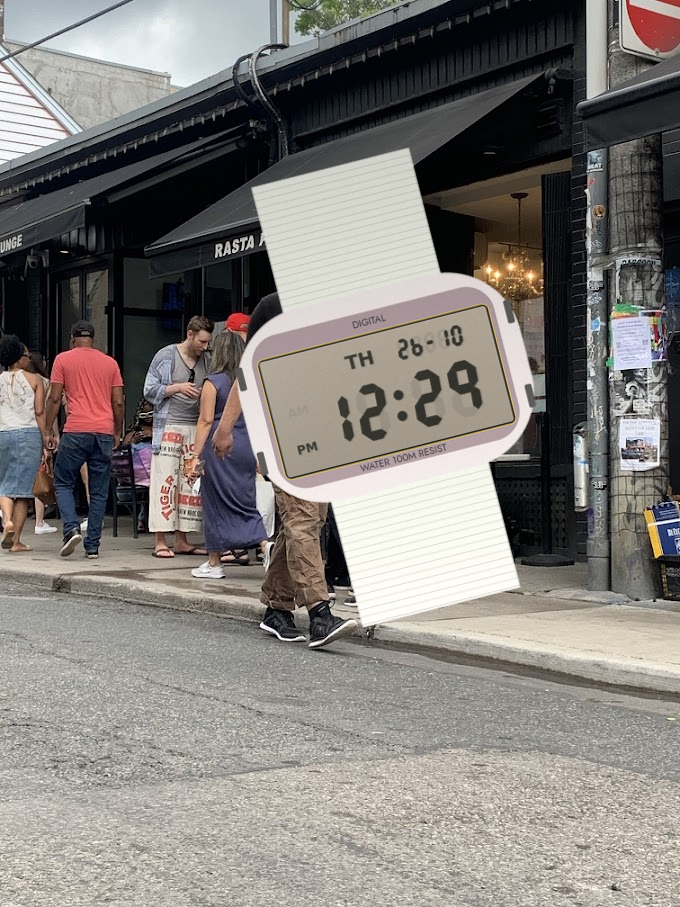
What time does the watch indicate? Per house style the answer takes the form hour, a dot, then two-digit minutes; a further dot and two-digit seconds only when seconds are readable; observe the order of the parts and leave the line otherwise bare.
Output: 12.29
